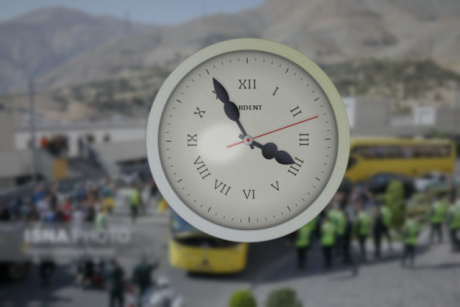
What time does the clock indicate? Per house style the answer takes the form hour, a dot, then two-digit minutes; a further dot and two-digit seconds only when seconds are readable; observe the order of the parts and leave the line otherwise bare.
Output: 3.55.12
